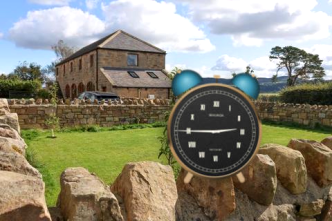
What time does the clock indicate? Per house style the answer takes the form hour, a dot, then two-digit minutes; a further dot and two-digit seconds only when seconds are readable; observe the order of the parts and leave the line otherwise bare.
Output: 2.45
